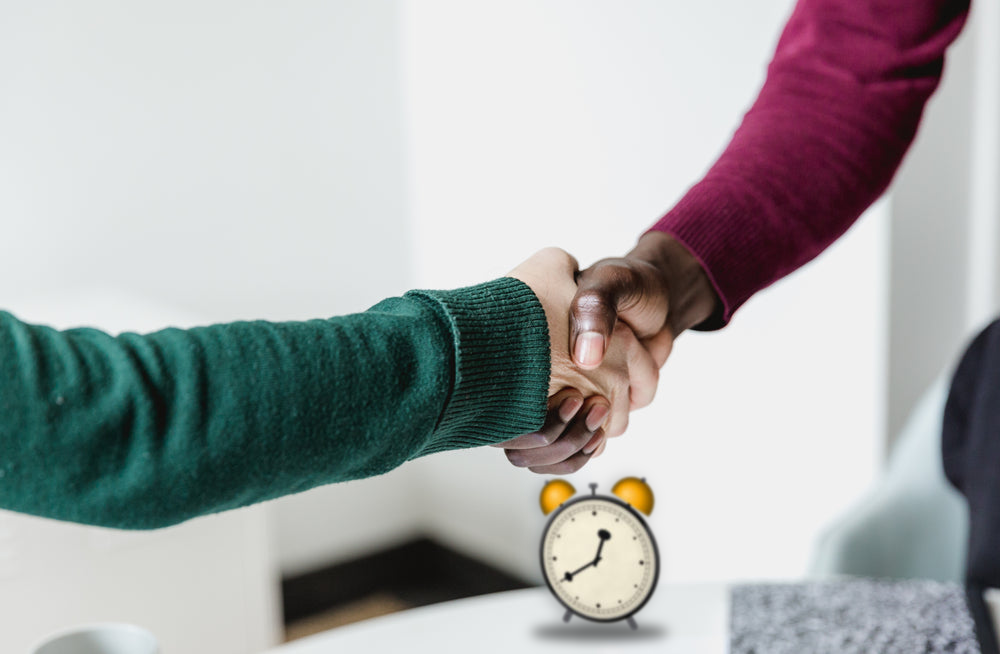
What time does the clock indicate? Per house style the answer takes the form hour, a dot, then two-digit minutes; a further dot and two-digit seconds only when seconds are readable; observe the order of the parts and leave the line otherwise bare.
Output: 12.40
